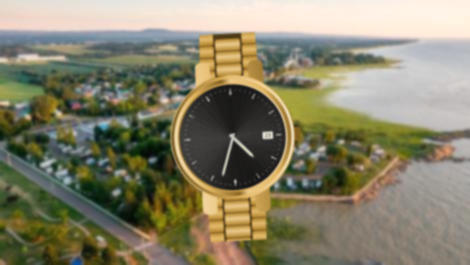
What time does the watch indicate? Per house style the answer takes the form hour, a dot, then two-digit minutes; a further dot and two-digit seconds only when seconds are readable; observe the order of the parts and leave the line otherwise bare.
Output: 4.33
